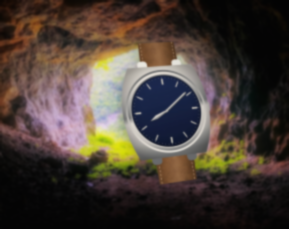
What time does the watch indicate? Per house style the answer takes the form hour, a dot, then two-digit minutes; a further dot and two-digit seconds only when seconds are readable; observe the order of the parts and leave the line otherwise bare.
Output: 8.09
